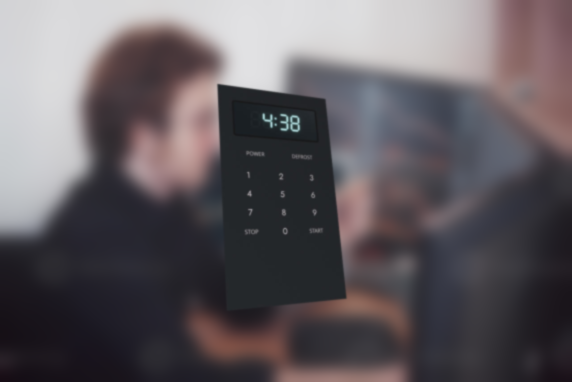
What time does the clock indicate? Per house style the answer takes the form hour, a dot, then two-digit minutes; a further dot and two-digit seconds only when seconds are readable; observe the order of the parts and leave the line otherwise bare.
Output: 4.38
